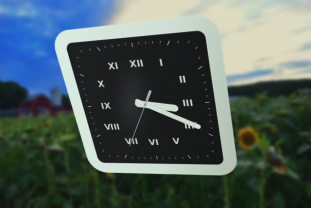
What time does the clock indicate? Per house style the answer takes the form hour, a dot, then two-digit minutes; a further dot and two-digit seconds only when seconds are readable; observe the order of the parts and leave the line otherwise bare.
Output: 3.19.35
